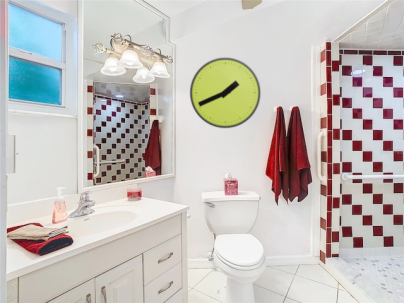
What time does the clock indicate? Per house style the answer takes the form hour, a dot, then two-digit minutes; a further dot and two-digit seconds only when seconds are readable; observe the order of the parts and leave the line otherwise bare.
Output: 1.41
